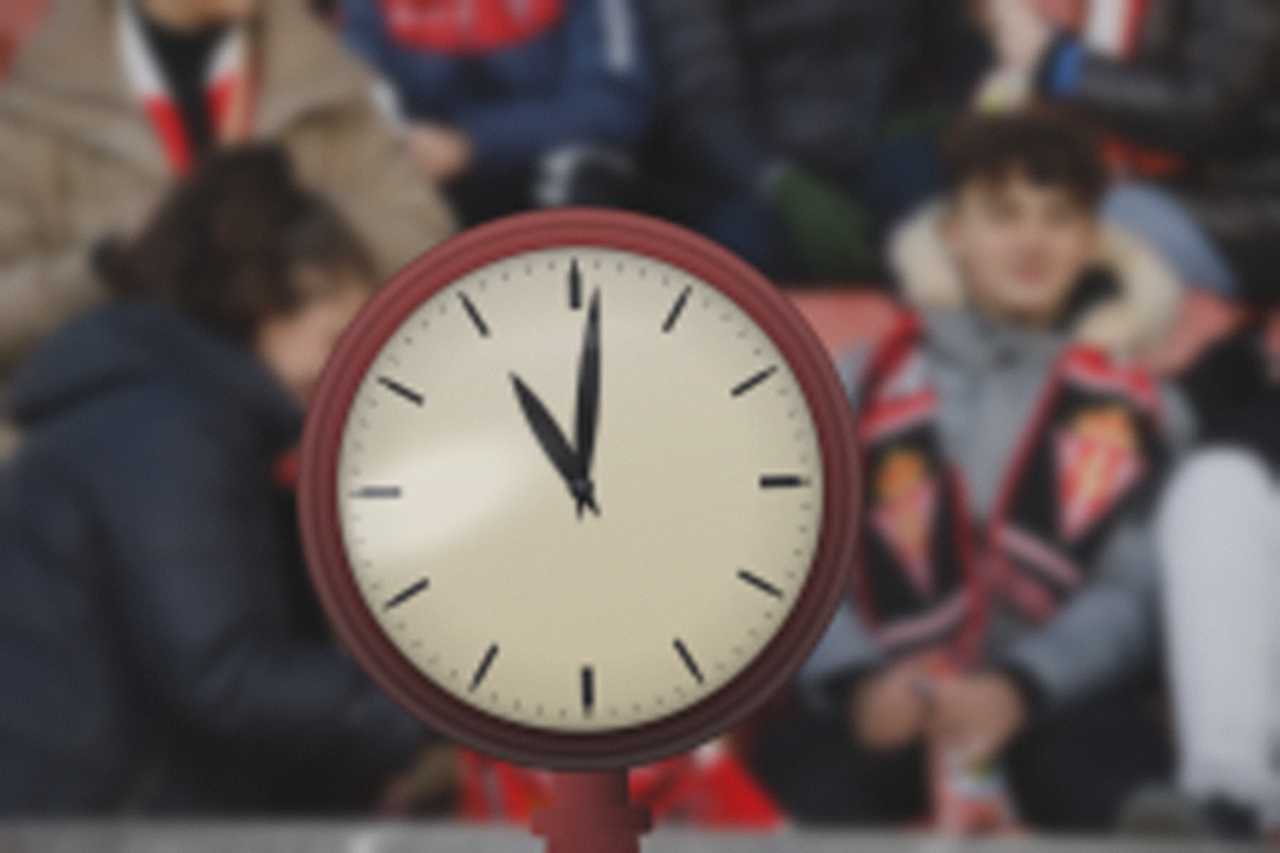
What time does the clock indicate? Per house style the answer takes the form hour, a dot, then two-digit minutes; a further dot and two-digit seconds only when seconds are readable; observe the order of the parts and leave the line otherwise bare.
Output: 11.01
